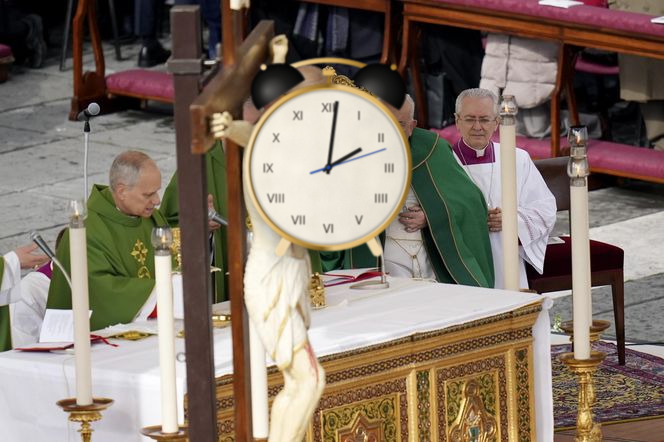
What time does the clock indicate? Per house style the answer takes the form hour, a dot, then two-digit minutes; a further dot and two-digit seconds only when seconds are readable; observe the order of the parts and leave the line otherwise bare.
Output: 2.01.12
